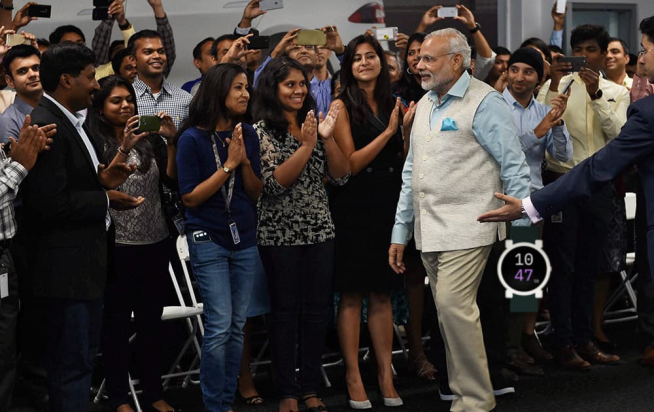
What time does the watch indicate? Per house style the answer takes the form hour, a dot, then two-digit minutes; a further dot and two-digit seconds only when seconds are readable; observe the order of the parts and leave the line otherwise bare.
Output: 10.47
